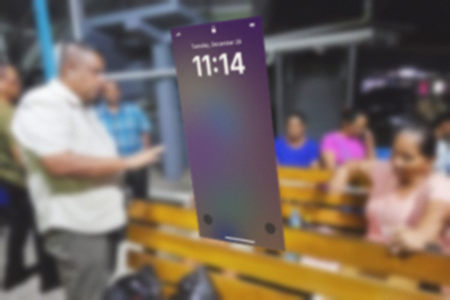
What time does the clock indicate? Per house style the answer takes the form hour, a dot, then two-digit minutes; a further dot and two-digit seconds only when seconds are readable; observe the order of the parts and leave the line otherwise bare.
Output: 11.14
